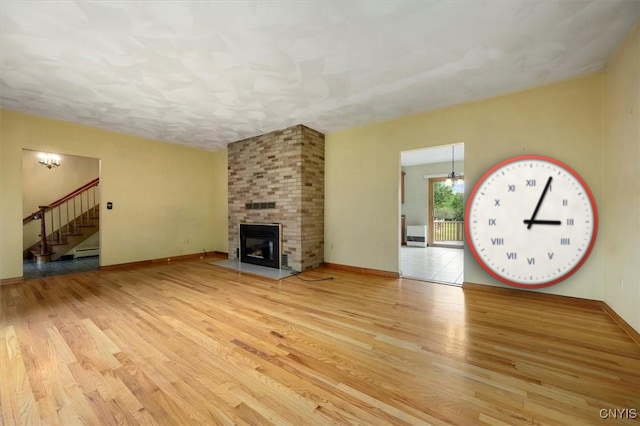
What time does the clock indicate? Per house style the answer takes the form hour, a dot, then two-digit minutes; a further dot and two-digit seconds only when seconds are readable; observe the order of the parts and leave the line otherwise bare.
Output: 3.04
